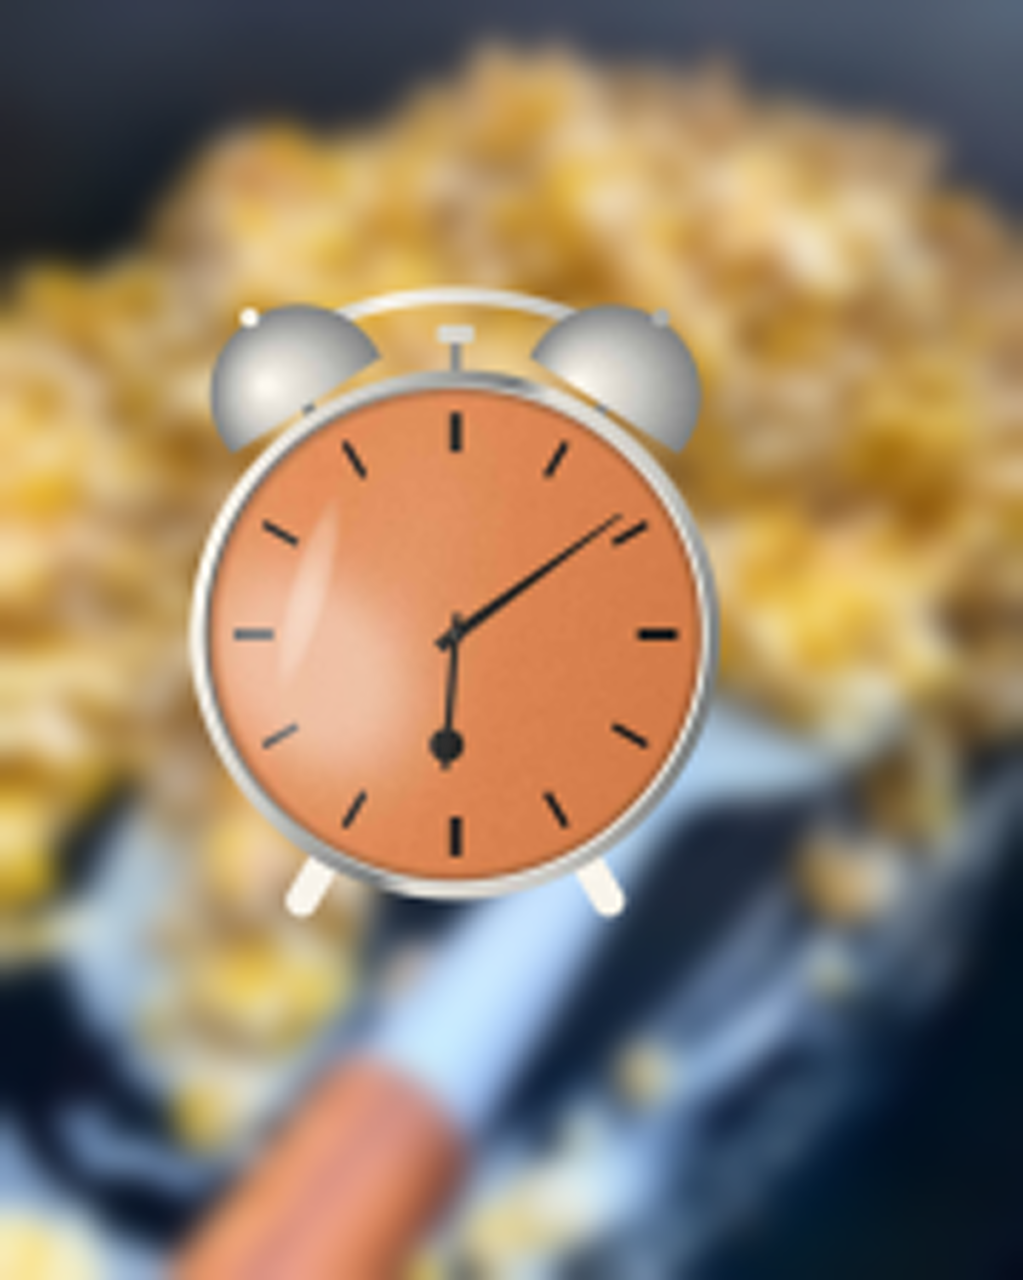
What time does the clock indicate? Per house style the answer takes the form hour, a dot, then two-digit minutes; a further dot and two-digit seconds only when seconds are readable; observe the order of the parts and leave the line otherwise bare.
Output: 6.09
